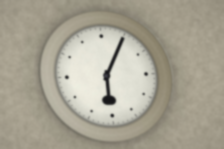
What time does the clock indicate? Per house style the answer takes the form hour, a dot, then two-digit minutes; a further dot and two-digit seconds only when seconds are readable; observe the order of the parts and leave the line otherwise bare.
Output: 6.05
